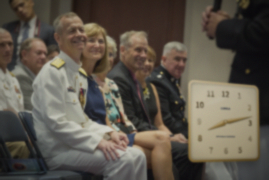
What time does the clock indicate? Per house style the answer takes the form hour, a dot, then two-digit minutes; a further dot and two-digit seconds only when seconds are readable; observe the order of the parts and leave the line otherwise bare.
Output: 8.13
